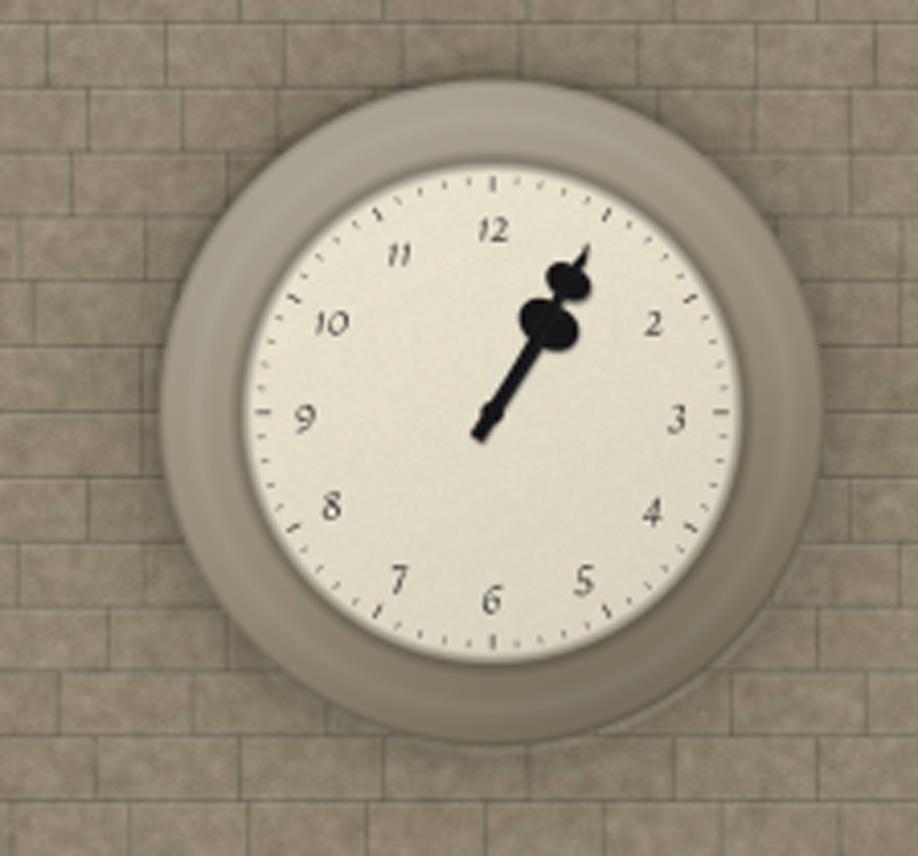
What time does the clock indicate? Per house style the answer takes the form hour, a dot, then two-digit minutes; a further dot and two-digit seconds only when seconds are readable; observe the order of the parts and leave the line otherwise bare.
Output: 1.05
